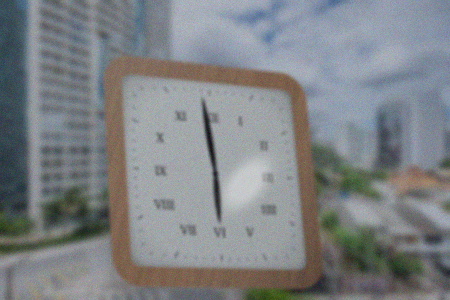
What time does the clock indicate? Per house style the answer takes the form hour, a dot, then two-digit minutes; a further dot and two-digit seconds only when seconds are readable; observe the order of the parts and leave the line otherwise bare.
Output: 5.59
